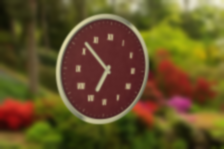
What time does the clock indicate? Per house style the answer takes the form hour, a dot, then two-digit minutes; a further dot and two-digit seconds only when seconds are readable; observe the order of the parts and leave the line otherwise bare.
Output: 6.52
